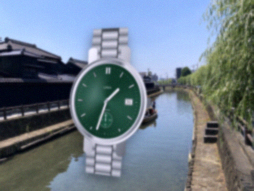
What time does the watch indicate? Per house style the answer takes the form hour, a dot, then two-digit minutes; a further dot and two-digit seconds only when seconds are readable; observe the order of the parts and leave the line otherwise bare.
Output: 1.33
